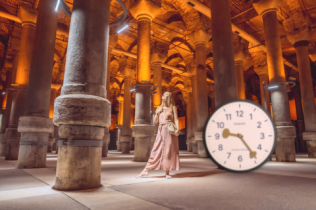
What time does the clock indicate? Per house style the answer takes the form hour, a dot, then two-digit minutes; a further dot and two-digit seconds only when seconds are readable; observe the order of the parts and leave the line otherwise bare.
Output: 9.24
